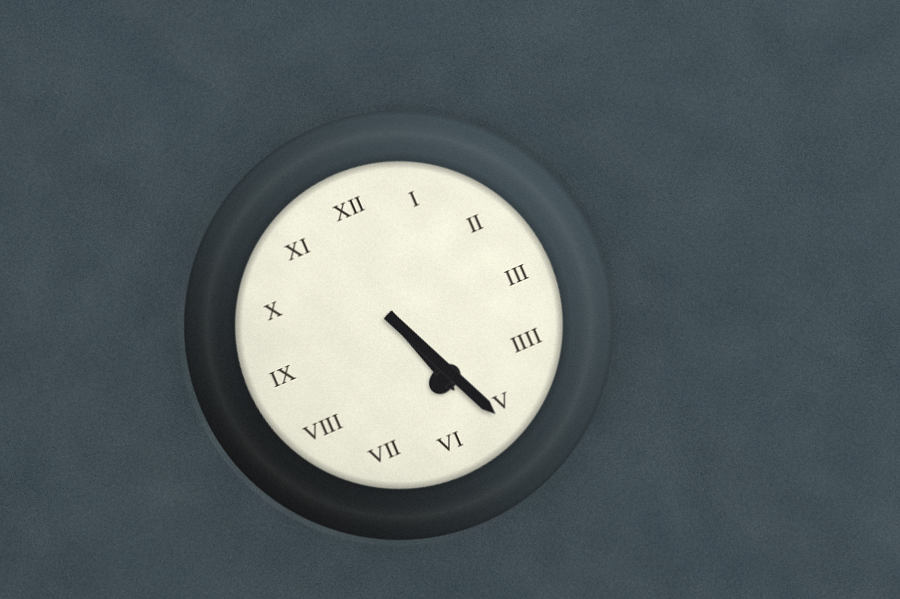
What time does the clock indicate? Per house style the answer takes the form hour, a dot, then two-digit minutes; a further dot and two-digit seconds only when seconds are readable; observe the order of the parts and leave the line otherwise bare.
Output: 5.26
